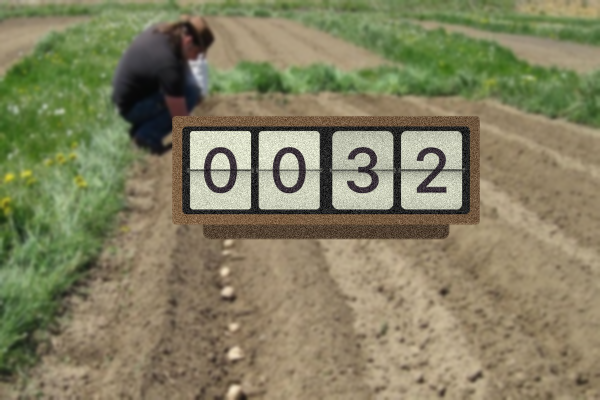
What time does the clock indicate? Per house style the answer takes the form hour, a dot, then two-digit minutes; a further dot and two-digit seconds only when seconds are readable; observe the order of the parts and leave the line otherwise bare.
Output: 0.32
